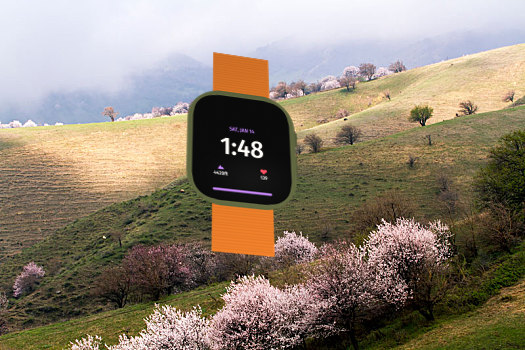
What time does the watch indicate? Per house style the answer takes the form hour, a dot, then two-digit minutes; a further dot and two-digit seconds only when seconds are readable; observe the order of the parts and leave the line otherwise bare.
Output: 1.48
